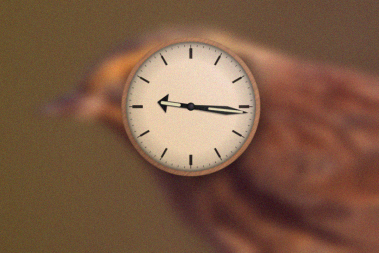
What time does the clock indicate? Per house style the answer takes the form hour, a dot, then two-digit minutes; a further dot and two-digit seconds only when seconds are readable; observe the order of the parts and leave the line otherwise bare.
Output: 9.16
